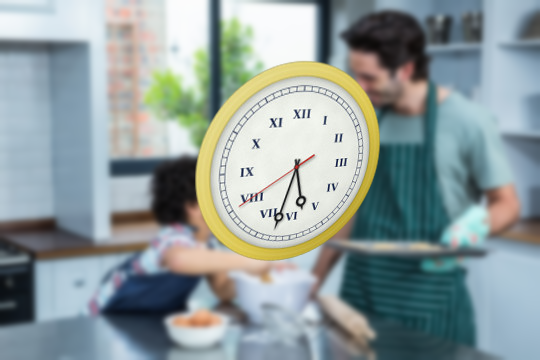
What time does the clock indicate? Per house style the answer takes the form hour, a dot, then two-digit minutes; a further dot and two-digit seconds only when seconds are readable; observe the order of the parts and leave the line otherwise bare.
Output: 5.32.40
